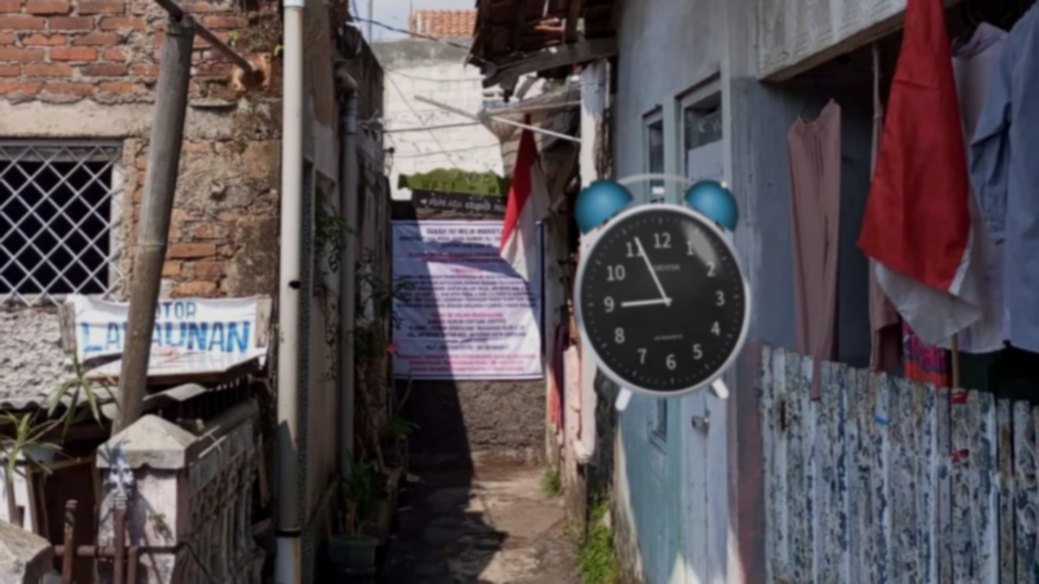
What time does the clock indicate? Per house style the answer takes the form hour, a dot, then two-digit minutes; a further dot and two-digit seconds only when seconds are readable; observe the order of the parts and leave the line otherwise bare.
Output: 8.56
